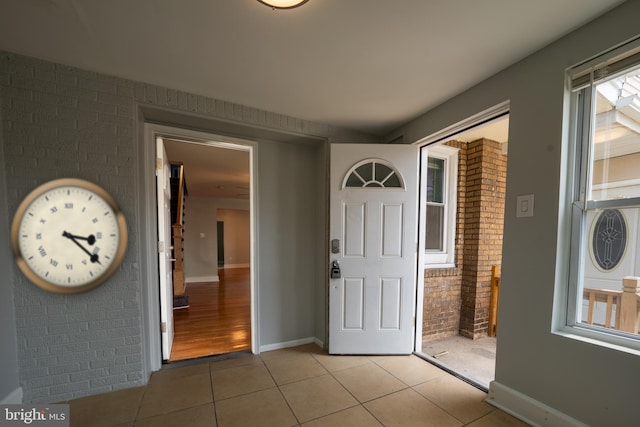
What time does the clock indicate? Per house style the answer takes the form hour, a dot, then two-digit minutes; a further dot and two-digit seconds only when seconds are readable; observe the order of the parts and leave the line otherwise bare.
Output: 3.22
